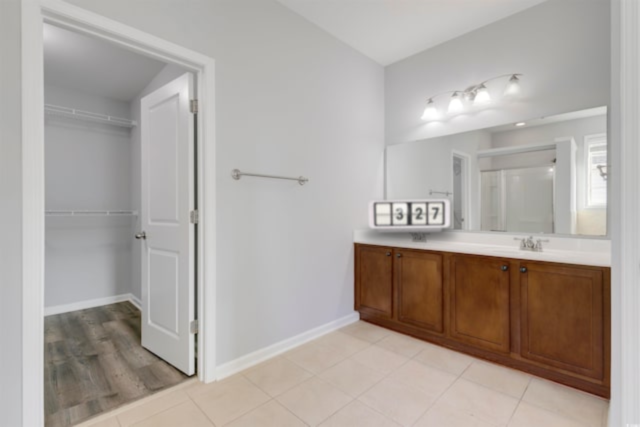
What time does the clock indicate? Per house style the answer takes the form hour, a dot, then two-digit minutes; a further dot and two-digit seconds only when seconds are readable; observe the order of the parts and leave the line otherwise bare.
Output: 3.27
